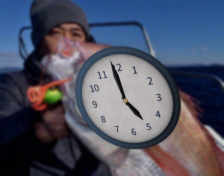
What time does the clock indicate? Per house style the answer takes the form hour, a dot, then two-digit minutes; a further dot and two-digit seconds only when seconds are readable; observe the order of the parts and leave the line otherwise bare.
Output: 4.59
